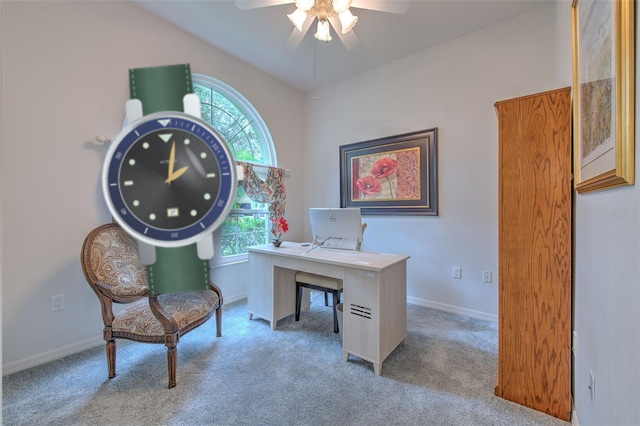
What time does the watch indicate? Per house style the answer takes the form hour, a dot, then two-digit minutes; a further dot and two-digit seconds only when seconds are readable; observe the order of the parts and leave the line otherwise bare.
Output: 2.02
